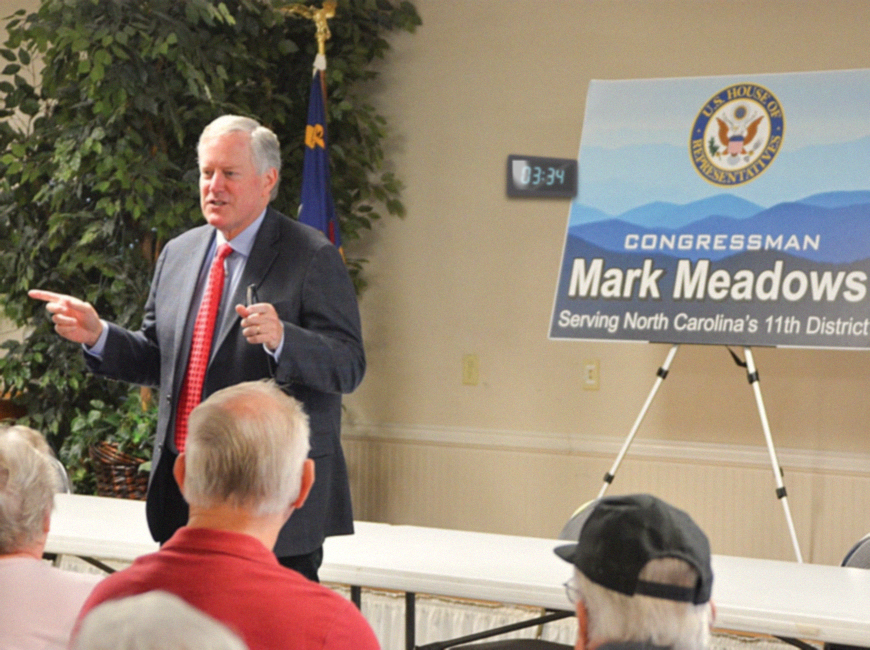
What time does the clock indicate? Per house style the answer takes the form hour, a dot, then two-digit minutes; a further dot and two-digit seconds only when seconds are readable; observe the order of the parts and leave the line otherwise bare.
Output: 3.34
